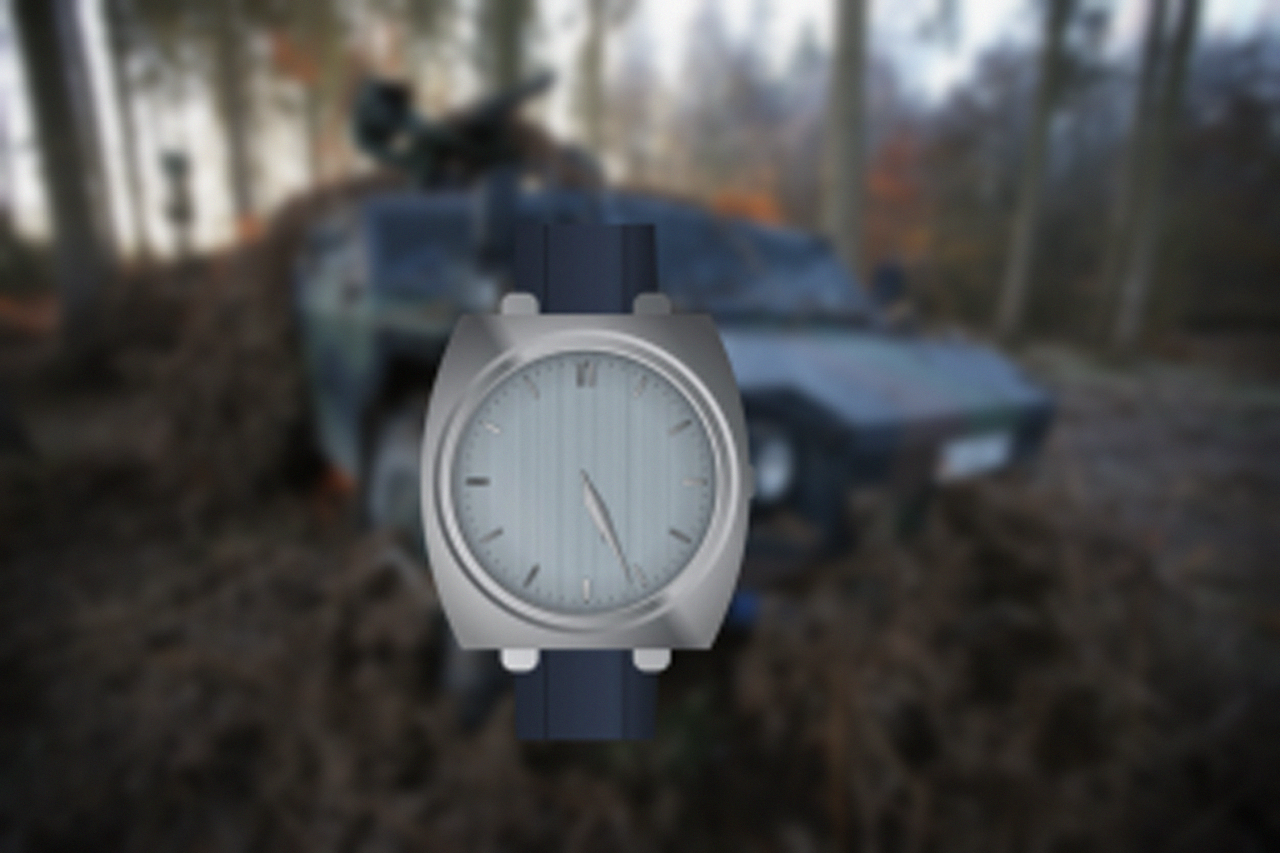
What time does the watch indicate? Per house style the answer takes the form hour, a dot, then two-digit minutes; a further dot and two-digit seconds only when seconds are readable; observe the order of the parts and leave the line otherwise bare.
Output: 5.26
